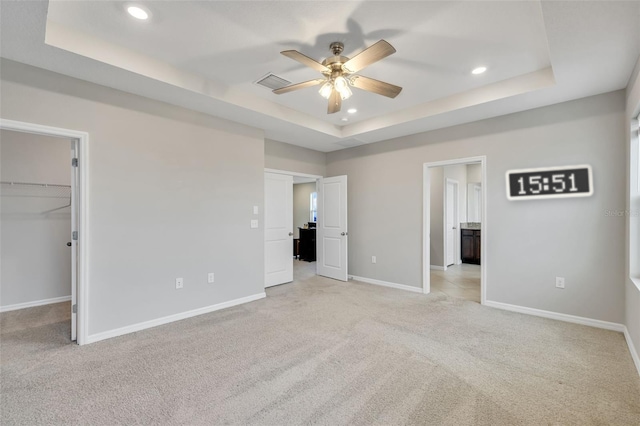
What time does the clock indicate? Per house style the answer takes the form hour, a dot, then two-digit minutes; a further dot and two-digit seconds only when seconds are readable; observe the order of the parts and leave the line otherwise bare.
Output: 15.51
